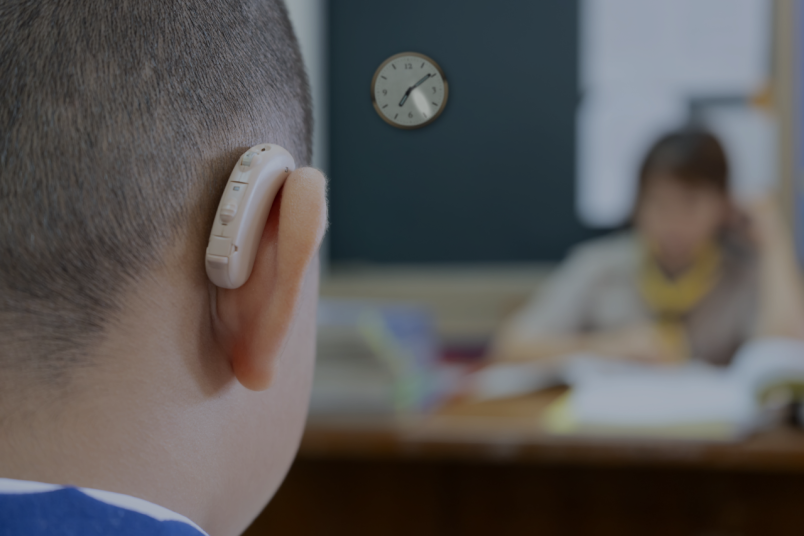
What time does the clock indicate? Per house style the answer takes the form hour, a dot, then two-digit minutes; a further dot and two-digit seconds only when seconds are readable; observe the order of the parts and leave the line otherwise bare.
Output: 7.09
